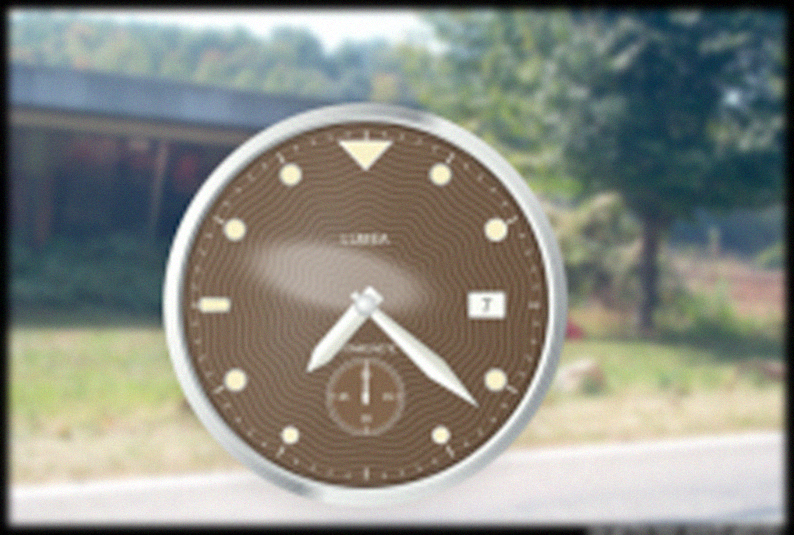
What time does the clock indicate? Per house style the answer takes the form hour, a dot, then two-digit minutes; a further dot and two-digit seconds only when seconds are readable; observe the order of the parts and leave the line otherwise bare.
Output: 7.22
